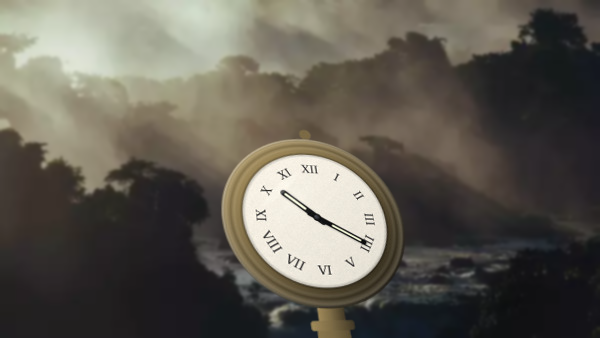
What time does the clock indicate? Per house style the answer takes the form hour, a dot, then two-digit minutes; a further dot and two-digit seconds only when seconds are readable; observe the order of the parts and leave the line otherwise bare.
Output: 10.20
